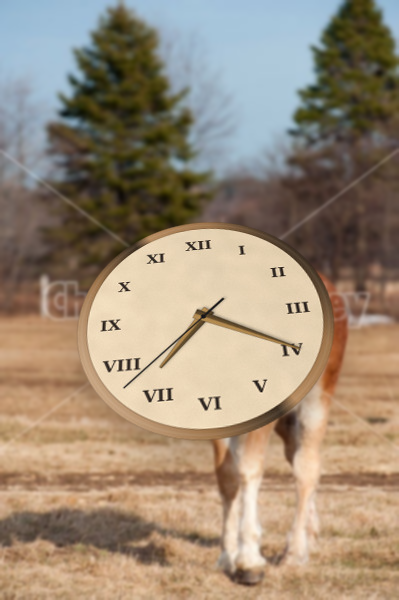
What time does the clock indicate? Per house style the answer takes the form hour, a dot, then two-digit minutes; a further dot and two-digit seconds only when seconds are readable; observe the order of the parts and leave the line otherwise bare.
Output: 7.19.38
